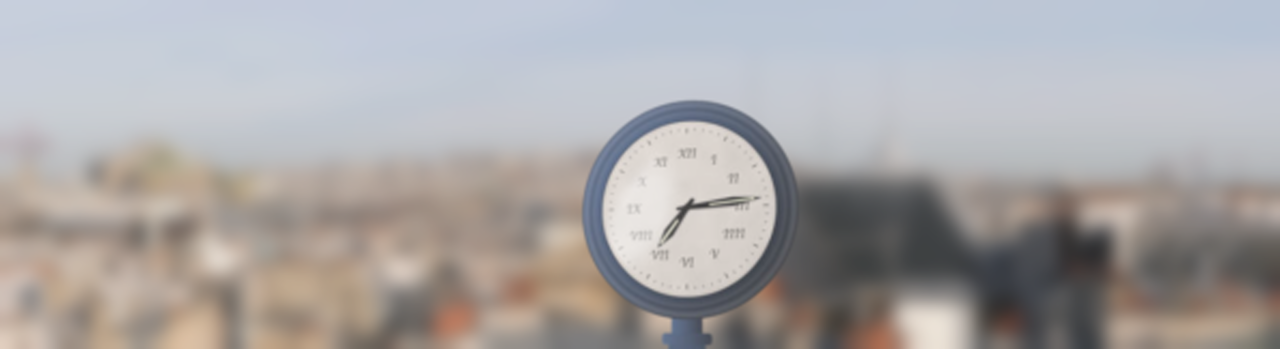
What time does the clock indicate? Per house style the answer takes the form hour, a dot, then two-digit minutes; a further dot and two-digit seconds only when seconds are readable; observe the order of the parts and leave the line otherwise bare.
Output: 7.14
